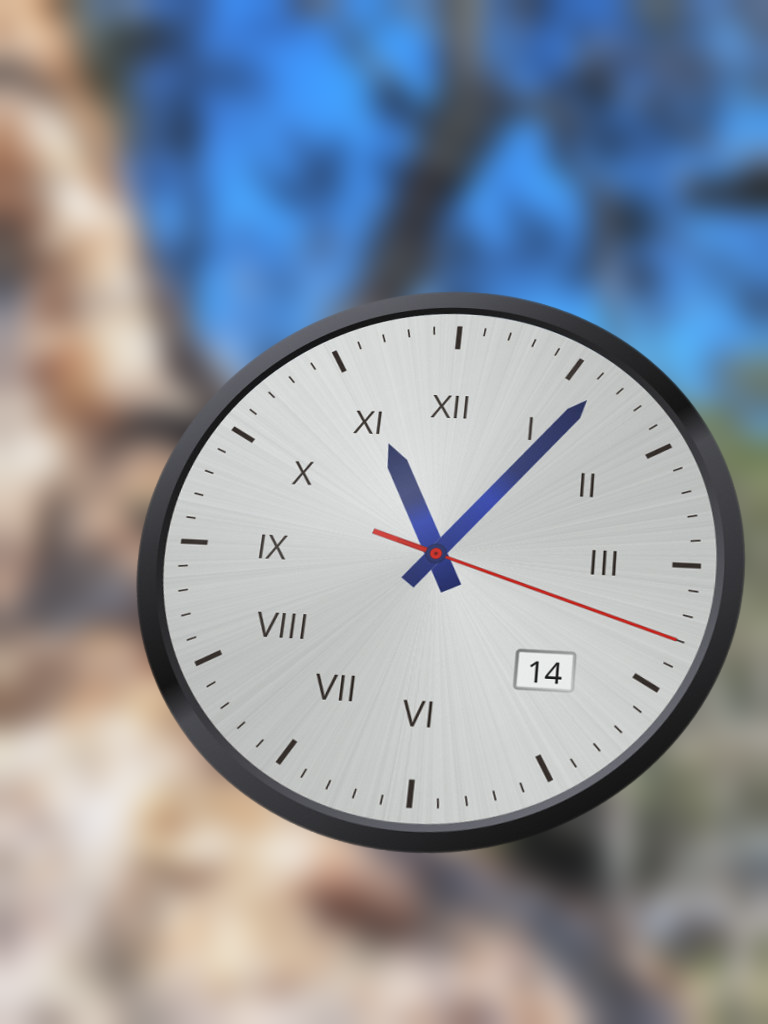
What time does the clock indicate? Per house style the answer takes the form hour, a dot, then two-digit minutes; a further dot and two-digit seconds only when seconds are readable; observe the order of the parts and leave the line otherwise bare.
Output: 11.06.18
